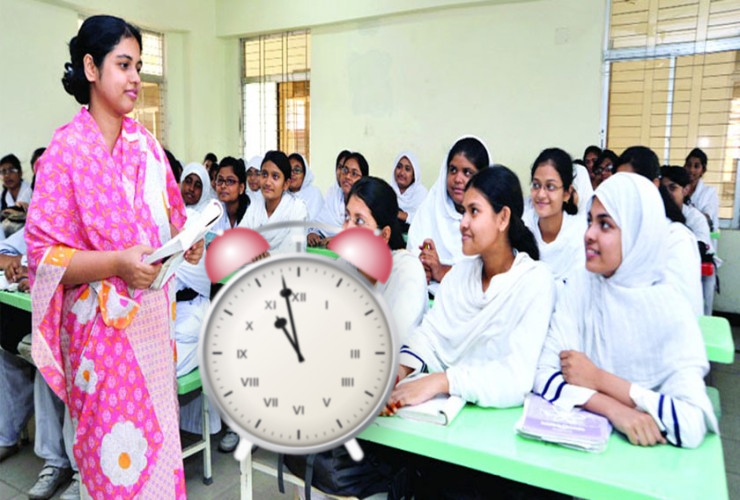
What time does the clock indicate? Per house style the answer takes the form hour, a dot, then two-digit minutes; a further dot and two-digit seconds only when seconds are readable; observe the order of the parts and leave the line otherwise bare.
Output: 10.58
